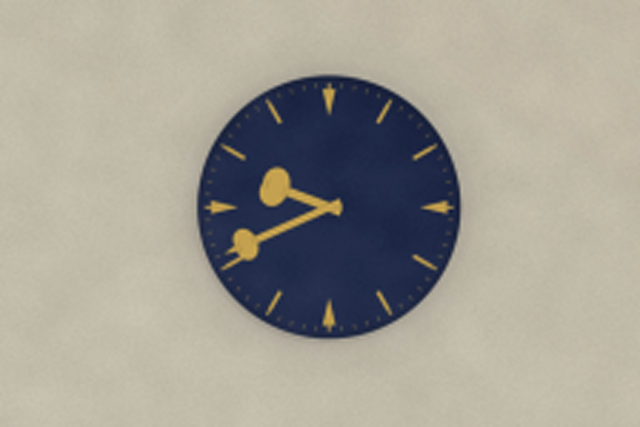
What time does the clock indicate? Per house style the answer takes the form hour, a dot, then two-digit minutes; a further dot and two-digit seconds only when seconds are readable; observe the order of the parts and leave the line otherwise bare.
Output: 9.41
